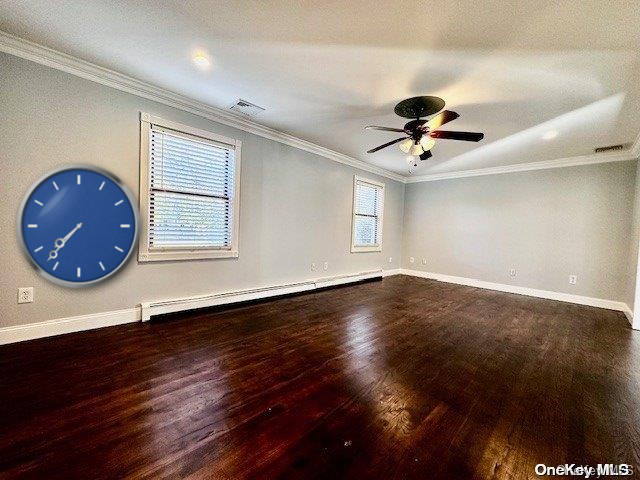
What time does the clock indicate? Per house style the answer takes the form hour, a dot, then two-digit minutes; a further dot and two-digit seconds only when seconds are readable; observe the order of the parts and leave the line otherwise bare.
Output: 7.37
